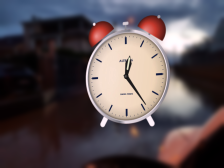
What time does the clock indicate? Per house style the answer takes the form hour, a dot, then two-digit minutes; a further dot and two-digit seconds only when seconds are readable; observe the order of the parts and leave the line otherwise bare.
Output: 12.24
